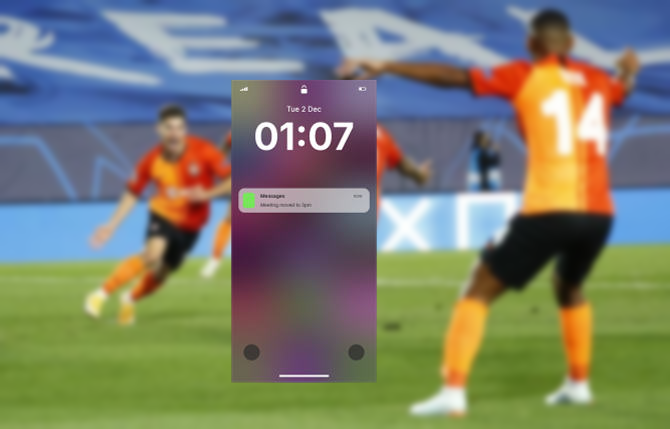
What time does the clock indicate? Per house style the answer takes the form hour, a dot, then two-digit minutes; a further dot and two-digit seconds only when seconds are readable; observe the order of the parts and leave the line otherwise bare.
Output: 1.07
